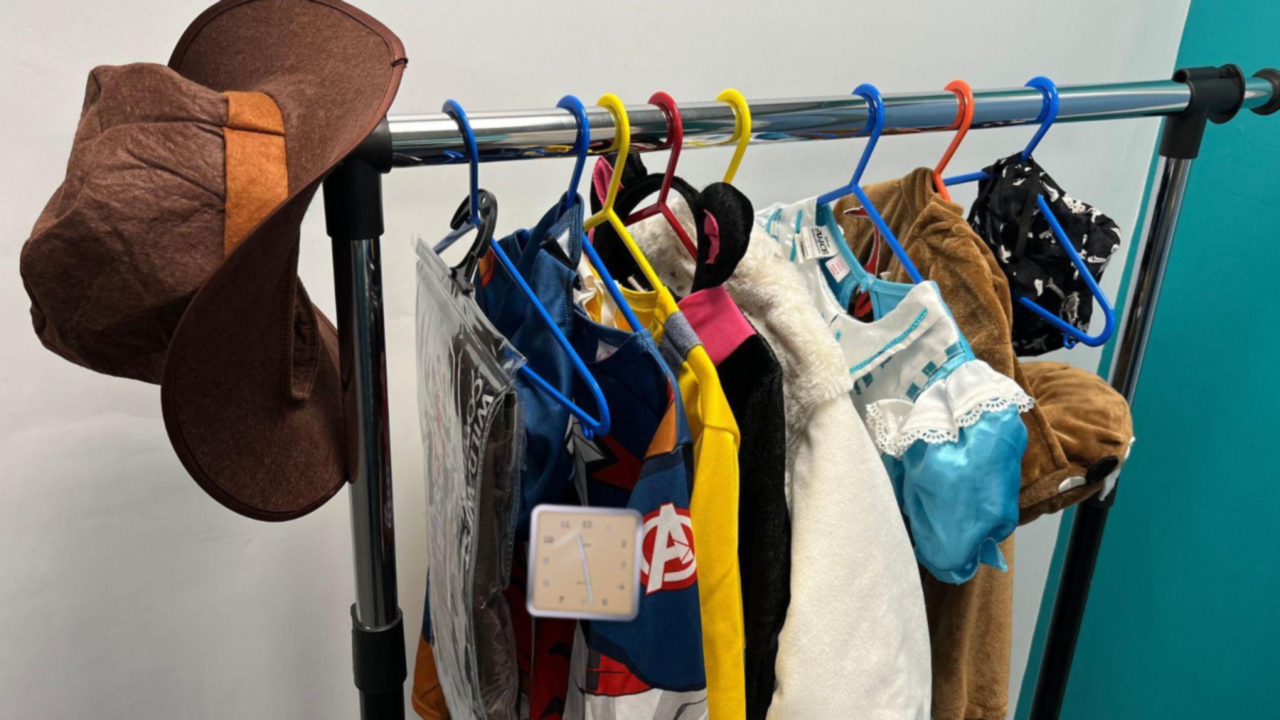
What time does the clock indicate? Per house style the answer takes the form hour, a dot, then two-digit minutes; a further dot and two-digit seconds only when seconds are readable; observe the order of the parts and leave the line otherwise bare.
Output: 11.28
